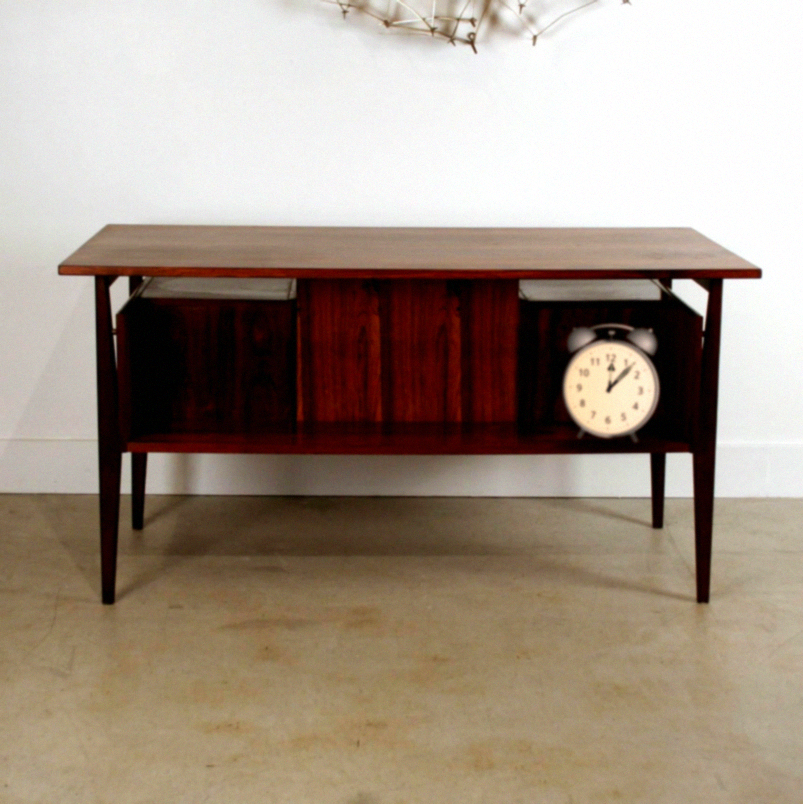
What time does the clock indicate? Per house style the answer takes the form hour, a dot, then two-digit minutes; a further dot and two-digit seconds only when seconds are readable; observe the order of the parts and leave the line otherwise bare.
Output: 12.07
